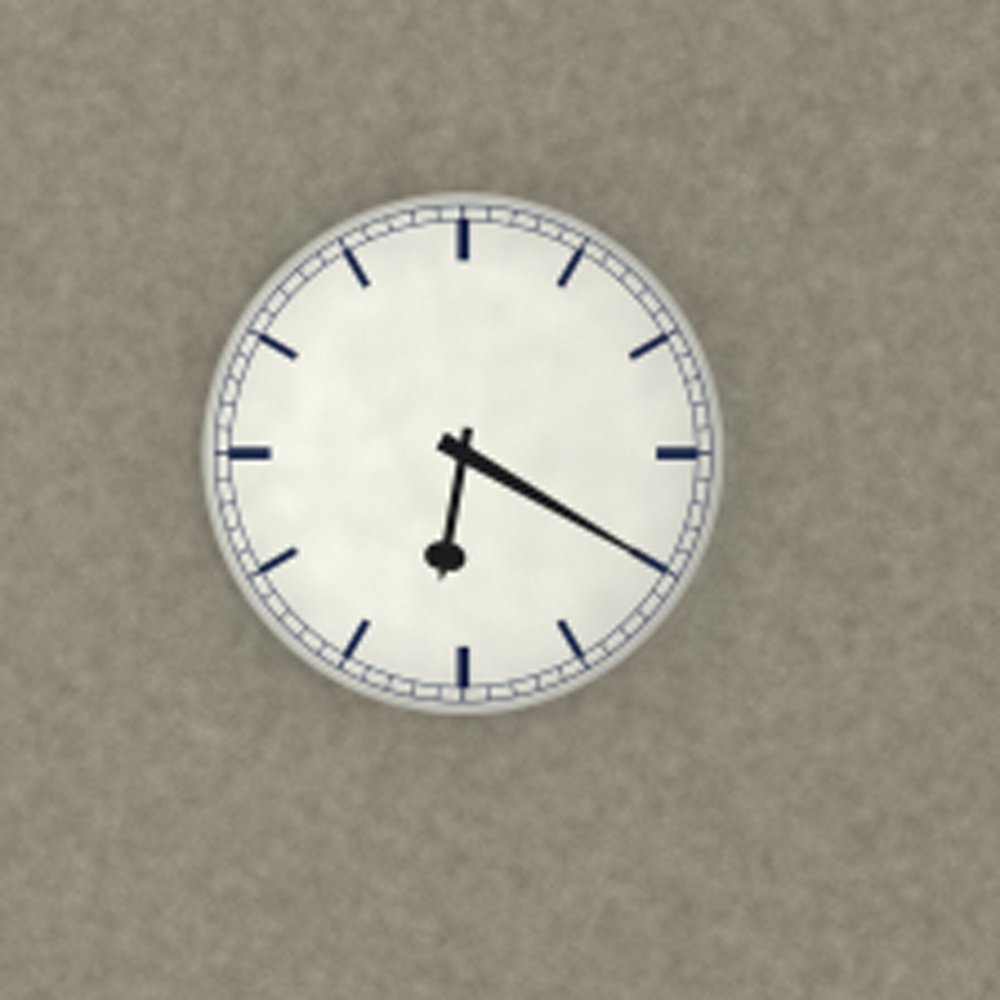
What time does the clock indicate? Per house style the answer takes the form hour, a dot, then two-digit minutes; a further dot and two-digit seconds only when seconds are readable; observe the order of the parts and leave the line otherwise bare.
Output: 6.20
